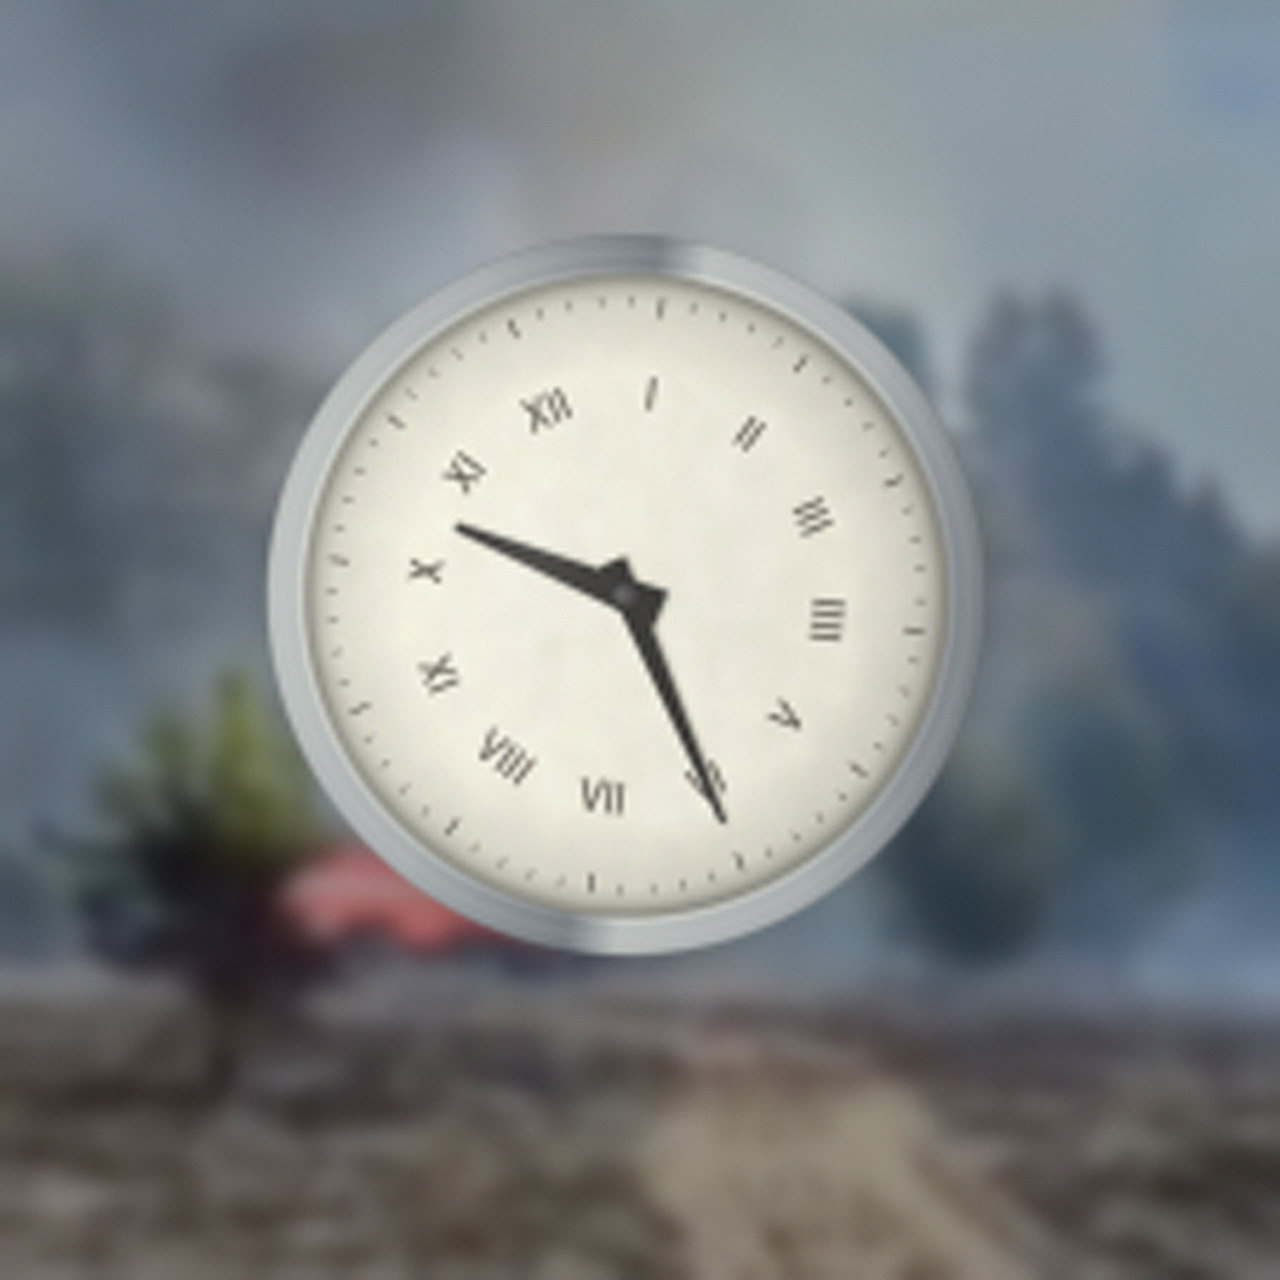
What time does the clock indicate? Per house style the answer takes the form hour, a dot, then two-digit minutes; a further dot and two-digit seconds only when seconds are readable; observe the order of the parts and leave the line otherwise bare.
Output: 10.30
